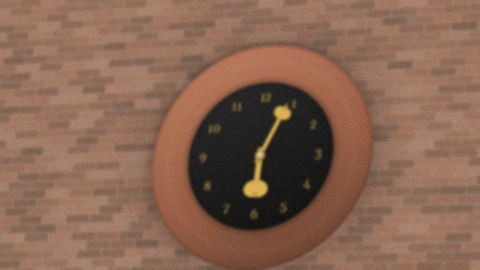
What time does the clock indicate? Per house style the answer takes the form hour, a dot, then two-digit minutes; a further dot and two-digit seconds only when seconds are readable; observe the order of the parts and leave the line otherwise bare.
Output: 6.04
